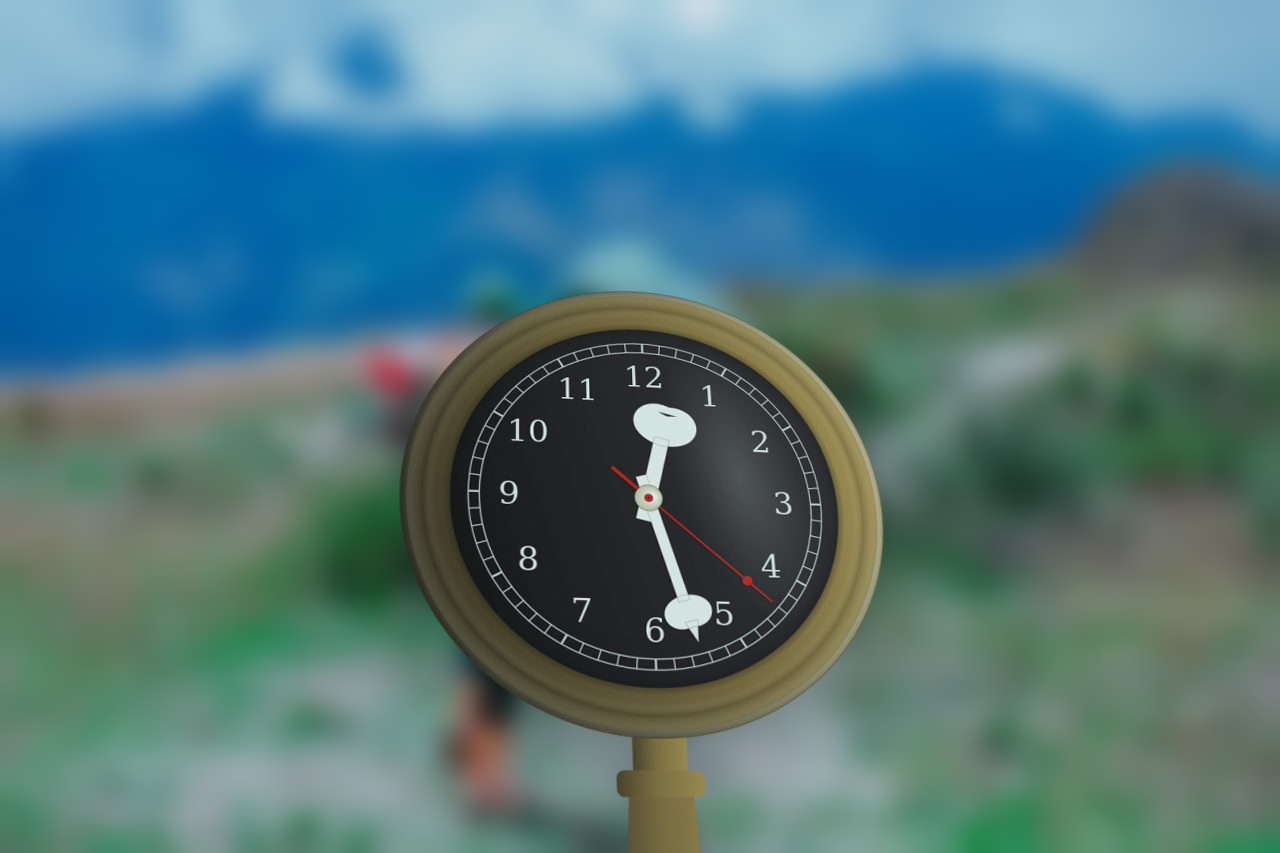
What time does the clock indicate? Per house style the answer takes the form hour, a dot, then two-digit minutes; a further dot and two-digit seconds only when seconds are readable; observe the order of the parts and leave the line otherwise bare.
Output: 12.27.22
